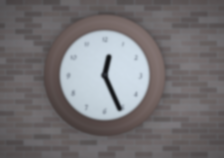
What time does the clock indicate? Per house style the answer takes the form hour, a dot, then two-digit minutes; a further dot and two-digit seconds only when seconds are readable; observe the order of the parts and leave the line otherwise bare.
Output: 12.26
